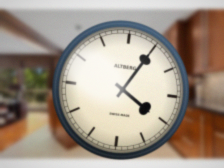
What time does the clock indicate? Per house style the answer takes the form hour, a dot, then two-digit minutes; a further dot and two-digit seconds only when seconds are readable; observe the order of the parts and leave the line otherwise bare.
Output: 4.05
